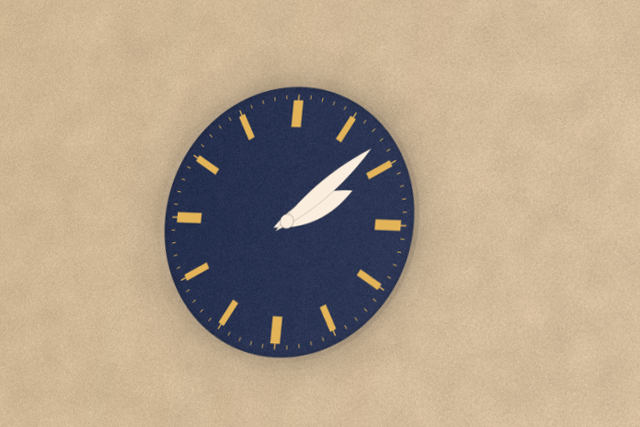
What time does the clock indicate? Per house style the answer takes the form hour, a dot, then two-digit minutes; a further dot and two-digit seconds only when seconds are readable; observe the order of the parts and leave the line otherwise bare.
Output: 2.08
